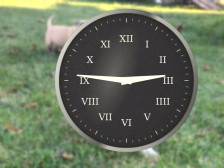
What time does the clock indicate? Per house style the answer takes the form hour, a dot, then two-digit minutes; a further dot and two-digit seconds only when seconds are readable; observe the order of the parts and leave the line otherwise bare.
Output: 2.46
